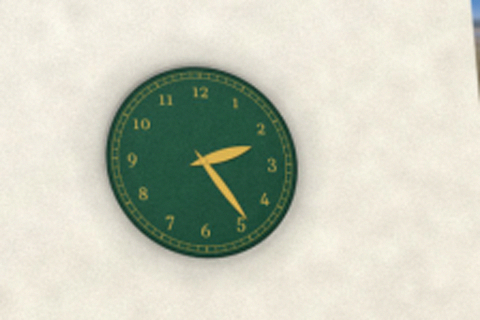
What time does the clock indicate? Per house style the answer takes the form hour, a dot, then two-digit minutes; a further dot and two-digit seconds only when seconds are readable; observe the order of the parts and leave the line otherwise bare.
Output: 2.24
